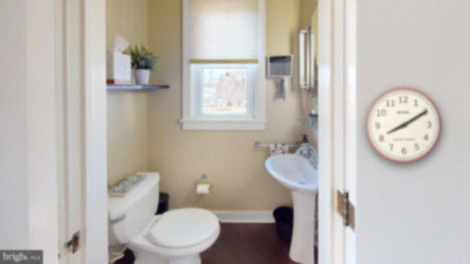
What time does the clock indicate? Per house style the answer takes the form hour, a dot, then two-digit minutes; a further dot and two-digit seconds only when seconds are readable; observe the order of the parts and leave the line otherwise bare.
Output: 8.10
